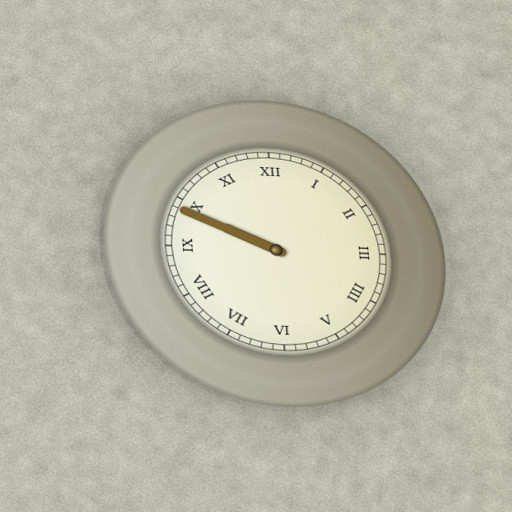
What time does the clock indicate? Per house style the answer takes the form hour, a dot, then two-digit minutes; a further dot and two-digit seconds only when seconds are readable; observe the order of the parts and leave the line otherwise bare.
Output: 9.49
